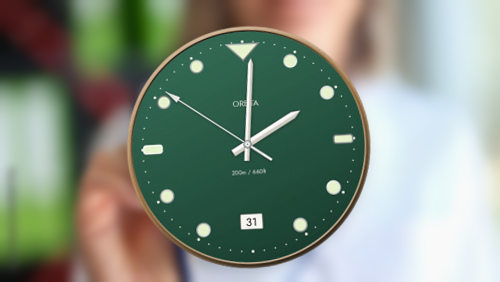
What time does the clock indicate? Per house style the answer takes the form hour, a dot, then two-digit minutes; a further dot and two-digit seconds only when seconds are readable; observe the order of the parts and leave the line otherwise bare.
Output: 2.00.51
